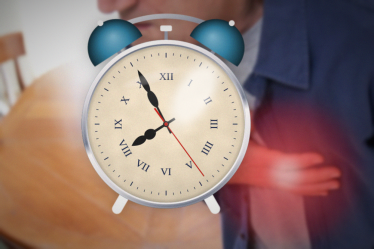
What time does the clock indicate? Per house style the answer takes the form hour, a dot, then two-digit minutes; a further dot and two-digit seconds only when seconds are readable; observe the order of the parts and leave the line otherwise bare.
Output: 7.55.24
